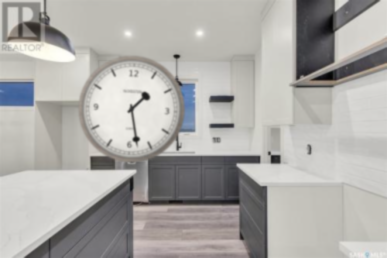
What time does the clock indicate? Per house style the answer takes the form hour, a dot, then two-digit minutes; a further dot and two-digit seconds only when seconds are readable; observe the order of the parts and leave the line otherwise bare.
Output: 1.28
